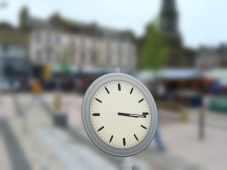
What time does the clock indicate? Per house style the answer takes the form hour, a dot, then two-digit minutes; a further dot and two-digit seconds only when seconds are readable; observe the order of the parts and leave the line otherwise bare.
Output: 3.16
